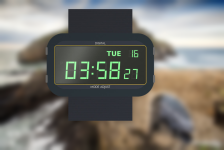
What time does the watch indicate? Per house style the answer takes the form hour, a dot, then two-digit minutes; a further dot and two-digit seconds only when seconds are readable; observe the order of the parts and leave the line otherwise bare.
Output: 3.58.27
